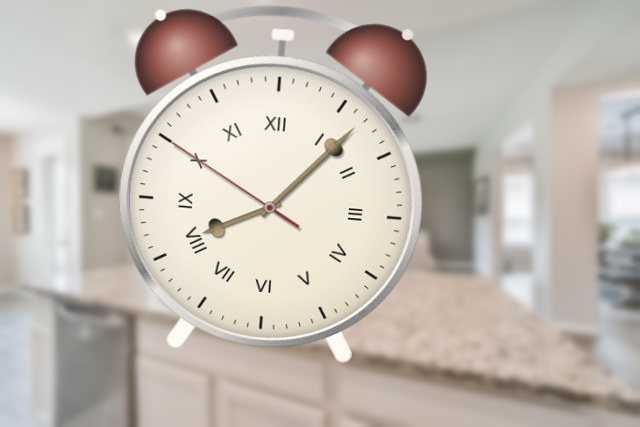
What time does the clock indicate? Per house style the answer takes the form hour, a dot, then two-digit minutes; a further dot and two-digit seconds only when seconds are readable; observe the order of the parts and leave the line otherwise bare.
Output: 8.06.50
